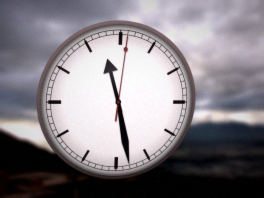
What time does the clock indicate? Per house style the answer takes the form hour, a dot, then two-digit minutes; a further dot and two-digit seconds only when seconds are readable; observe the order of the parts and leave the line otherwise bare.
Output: 11.28.01
